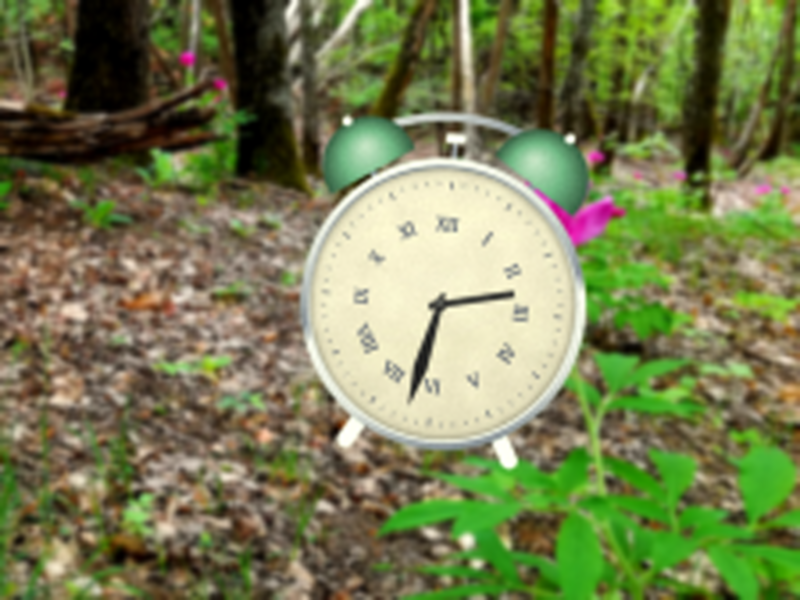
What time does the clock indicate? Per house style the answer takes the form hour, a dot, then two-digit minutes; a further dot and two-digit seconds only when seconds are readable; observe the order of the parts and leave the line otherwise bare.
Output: 2.32
